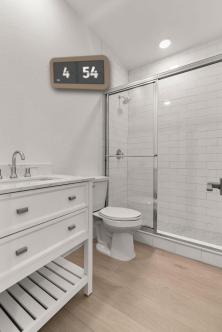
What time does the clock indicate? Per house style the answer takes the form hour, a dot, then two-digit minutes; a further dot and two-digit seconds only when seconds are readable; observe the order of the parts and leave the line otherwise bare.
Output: 4.54
